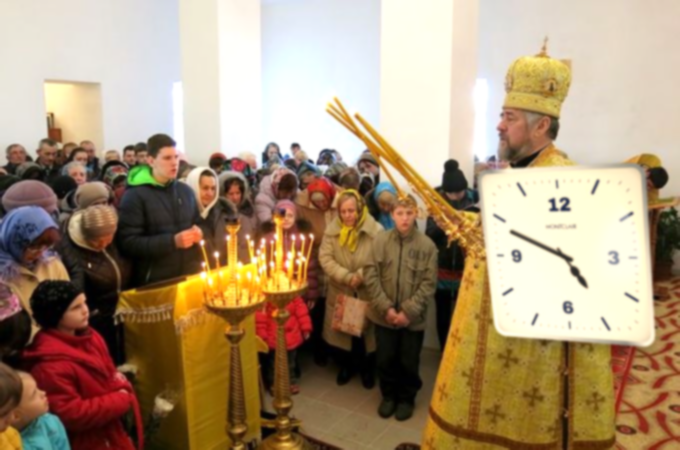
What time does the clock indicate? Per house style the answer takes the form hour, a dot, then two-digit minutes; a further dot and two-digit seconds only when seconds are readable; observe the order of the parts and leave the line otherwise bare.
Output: 4.49
